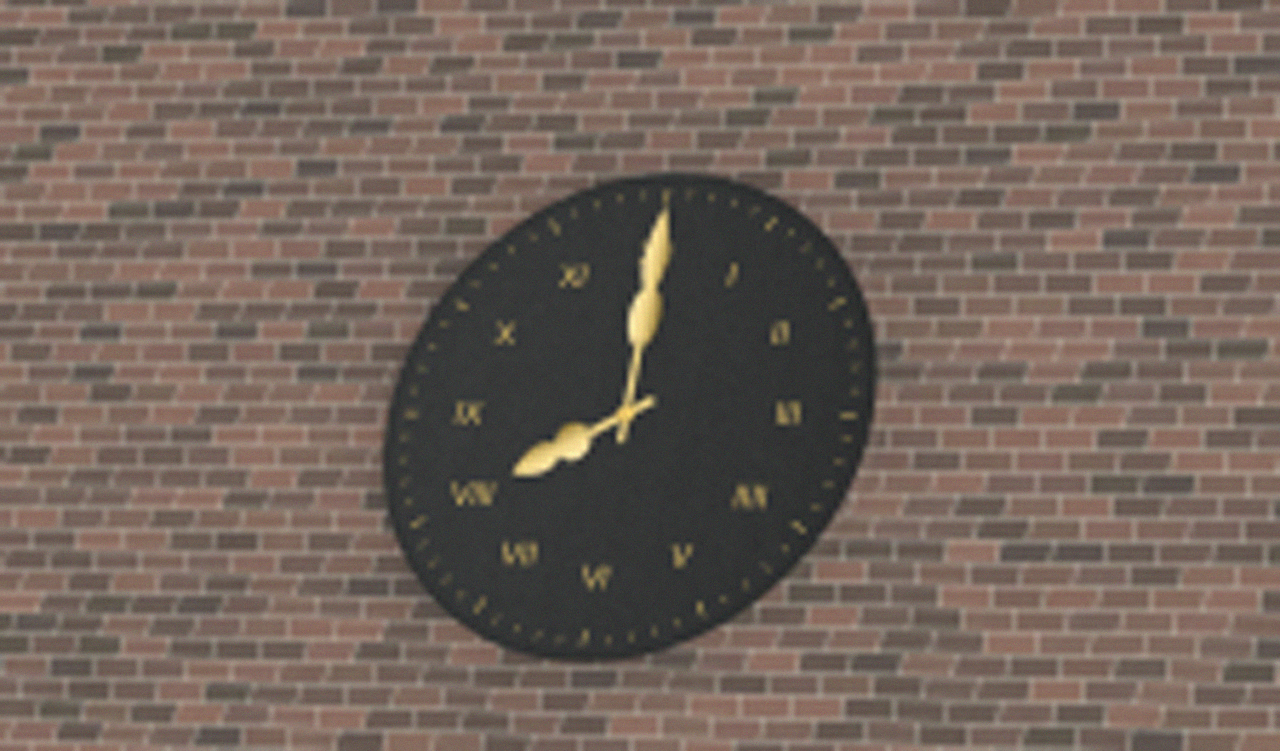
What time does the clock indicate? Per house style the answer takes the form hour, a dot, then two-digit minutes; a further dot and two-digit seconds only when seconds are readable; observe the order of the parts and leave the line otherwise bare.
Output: 8.00
